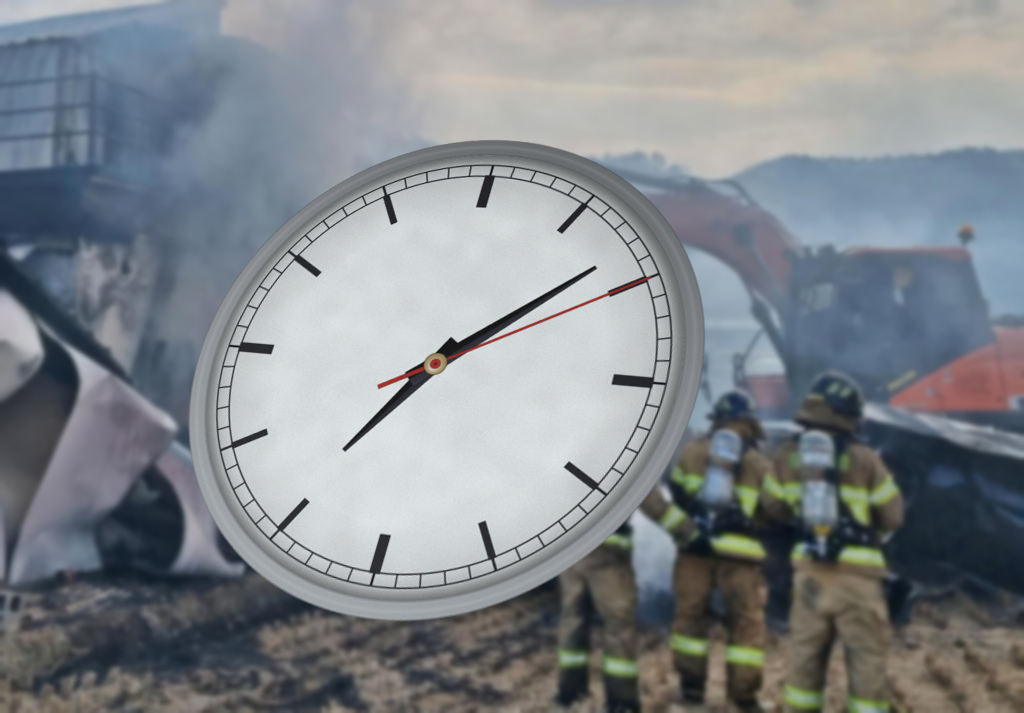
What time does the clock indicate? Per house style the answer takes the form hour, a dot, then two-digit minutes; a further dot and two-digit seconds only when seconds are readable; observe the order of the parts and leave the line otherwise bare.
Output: 7.08.10
